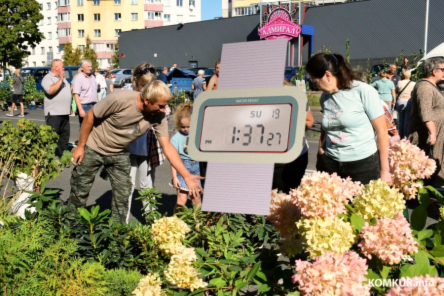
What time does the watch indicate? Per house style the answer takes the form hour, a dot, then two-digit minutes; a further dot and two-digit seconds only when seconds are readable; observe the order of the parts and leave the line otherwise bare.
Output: 1.37.27
